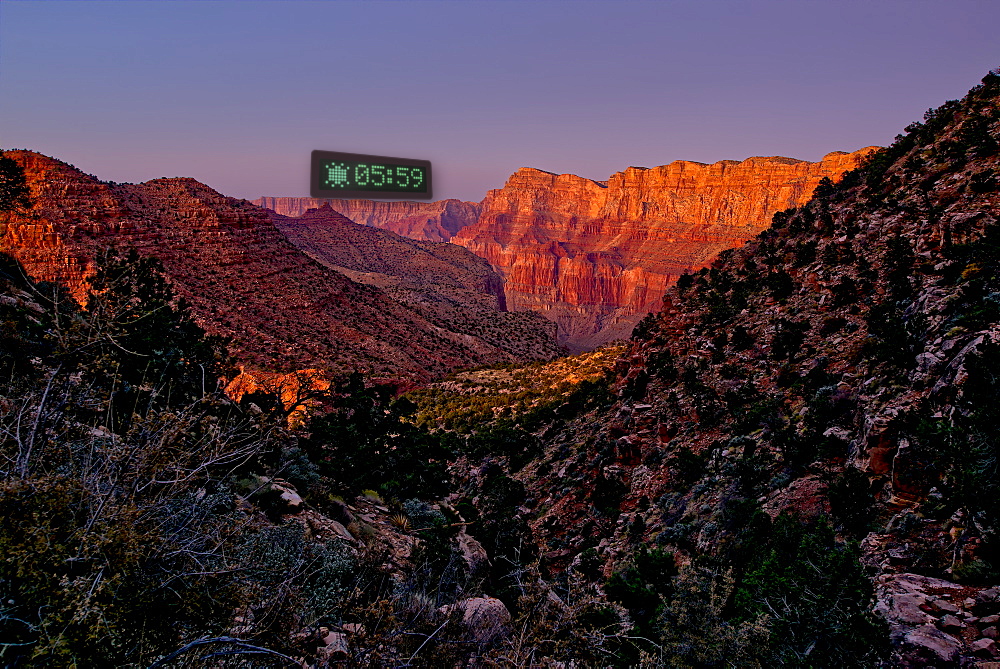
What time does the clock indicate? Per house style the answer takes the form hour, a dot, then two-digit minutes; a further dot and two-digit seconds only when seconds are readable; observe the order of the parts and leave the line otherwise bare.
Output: 5.59
